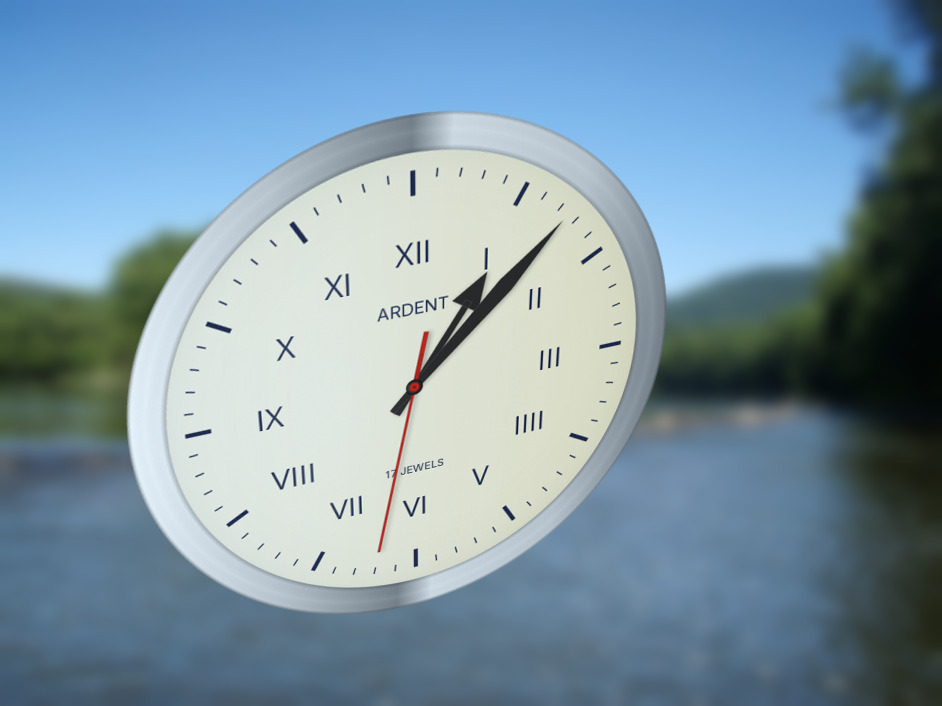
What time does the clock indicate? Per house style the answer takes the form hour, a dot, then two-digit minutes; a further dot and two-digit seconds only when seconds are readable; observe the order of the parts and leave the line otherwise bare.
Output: 1.07.32
